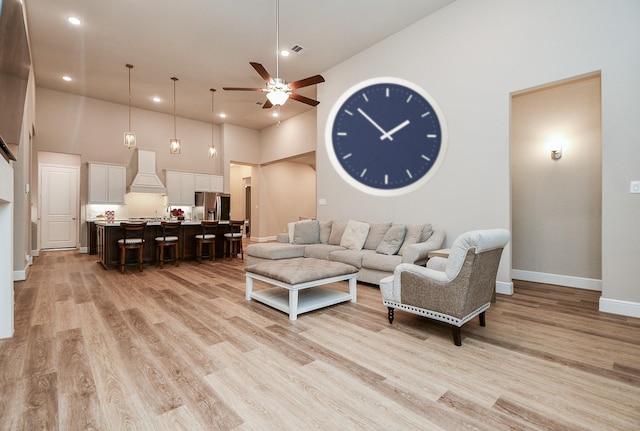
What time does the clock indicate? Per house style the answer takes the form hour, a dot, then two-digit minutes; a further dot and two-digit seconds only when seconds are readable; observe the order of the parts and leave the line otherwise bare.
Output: 1.52
